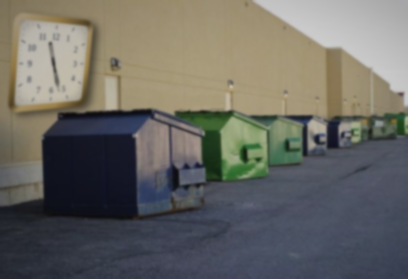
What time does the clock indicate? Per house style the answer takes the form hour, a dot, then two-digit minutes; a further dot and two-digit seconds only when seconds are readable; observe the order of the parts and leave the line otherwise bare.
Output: 11.27
